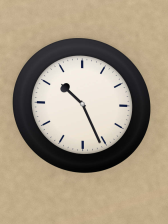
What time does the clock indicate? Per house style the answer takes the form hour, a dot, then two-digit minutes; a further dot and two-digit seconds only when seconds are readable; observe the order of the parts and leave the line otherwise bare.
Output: 10.26
